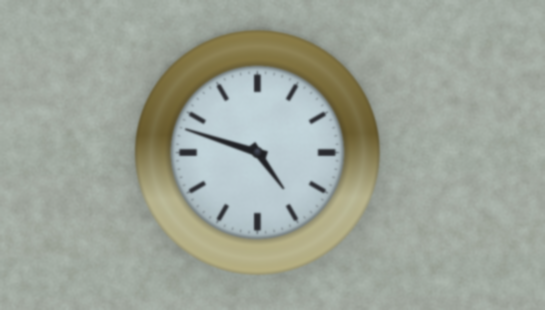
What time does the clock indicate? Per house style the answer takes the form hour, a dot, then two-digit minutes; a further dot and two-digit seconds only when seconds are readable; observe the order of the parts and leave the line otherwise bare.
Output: 4.48
